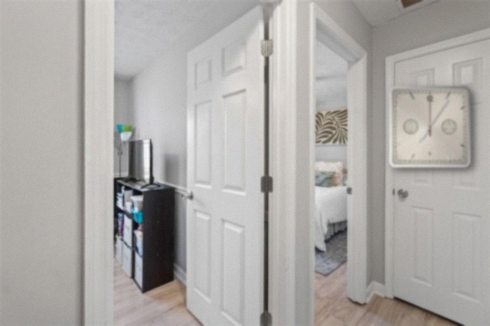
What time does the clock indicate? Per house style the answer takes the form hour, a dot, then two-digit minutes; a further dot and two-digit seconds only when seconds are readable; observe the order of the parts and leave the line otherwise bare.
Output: 7.06
